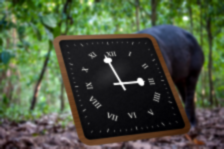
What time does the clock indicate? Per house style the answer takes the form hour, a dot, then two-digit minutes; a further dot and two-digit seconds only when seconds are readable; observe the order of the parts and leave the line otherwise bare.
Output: 2.58
